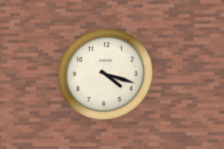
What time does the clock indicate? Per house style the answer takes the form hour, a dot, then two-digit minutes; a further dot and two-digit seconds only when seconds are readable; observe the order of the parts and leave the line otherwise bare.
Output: 4.18
